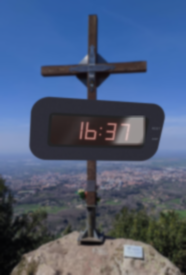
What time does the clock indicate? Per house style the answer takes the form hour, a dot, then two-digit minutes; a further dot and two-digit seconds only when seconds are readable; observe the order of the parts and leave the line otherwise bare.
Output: 16.37
